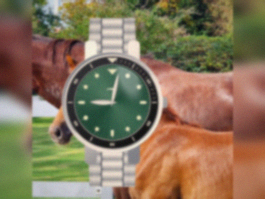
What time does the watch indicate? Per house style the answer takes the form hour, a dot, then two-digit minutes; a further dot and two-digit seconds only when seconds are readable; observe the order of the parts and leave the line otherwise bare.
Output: 9.02
